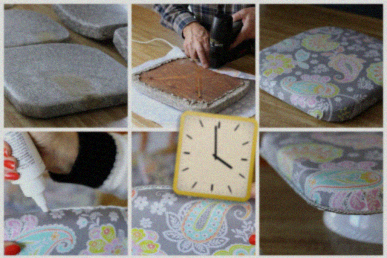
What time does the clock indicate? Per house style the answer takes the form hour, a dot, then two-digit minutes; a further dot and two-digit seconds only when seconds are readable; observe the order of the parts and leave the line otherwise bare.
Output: 3.59
